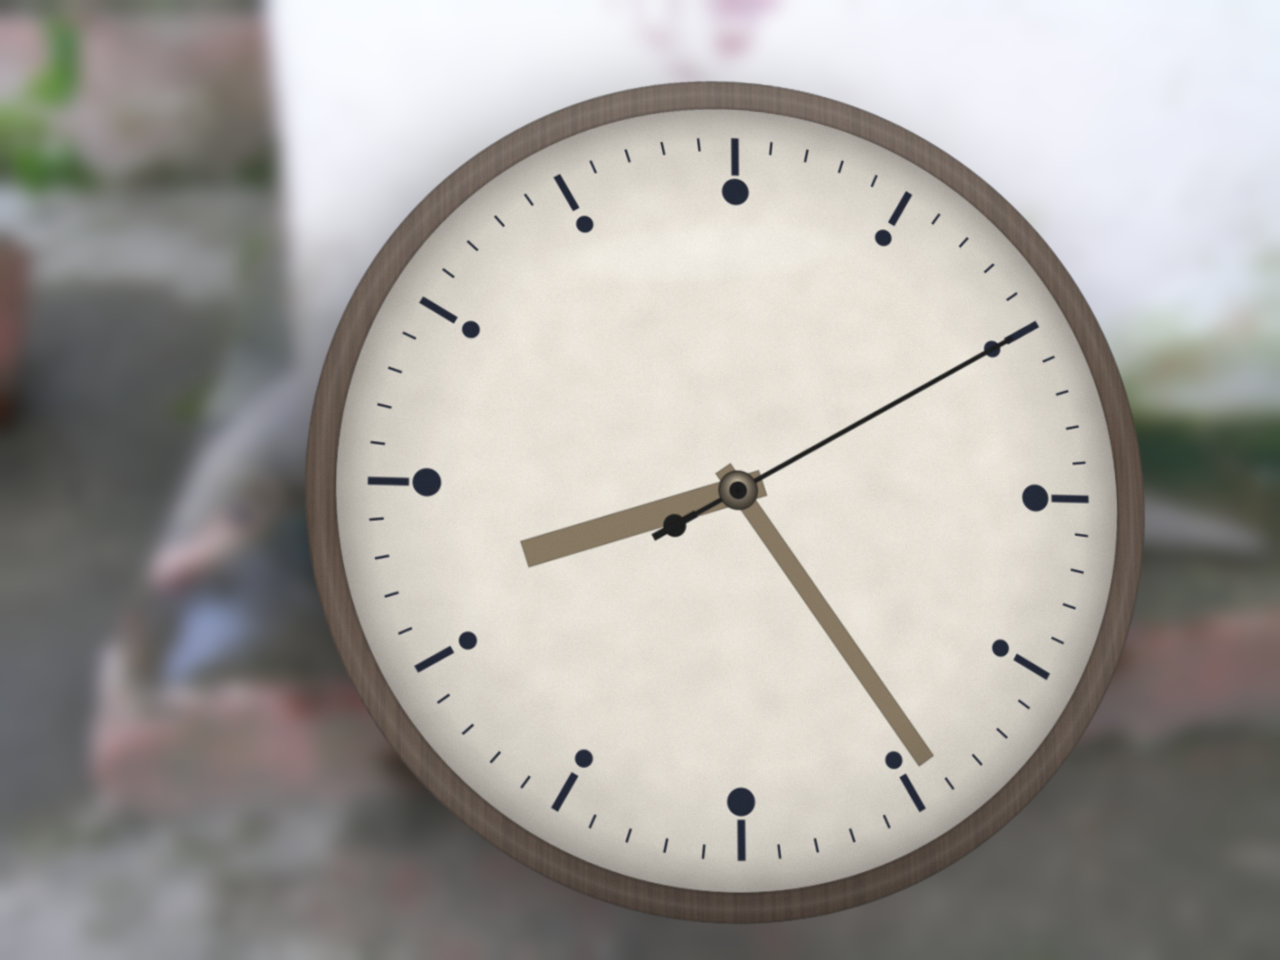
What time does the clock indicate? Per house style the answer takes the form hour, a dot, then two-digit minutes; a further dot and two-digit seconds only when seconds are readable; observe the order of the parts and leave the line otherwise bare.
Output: 8.24.10
